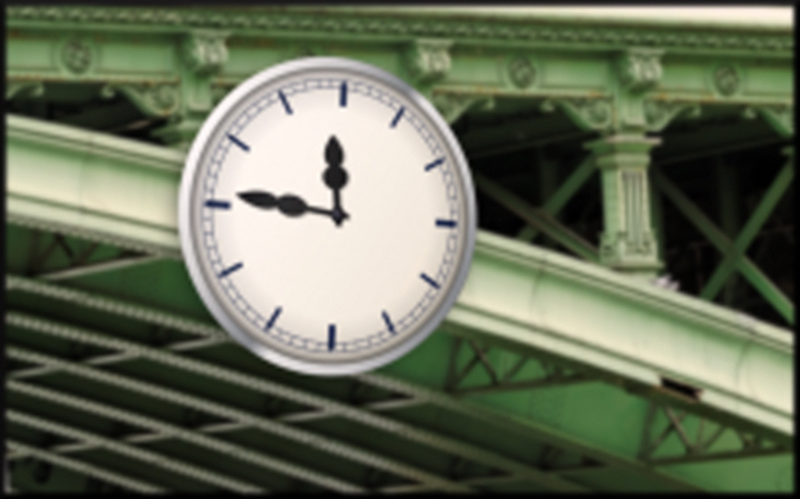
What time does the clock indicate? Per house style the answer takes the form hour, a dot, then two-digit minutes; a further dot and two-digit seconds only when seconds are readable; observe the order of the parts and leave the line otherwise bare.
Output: 11.46
